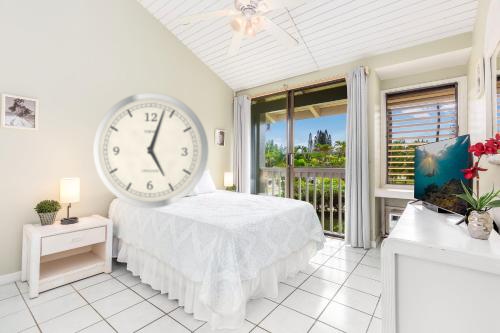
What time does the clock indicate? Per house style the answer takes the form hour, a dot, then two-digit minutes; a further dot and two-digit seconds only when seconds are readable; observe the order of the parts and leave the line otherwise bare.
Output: 5.03
